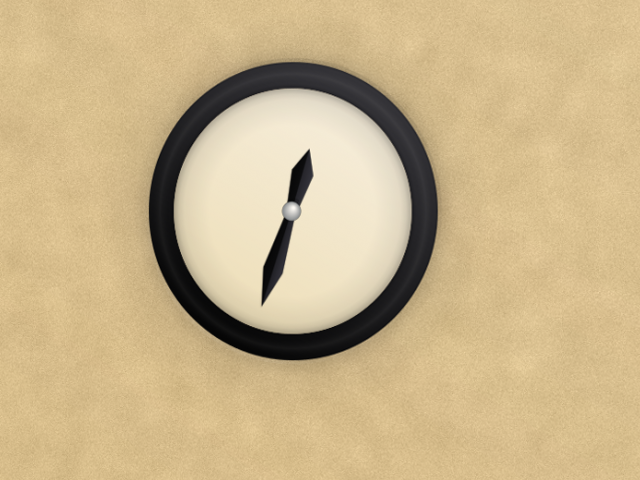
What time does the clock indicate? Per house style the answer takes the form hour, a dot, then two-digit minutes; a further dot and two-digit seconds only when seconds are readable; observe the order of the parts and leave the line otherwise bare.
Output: 12.33
